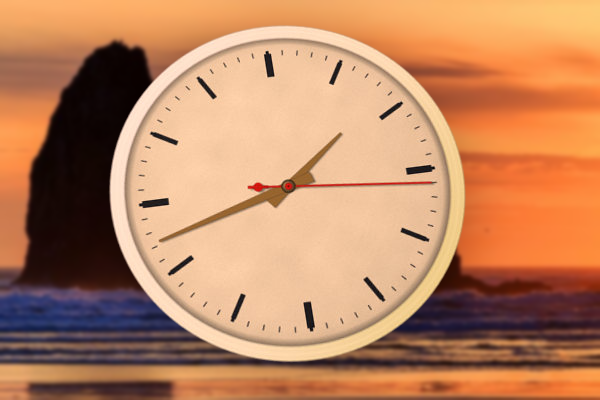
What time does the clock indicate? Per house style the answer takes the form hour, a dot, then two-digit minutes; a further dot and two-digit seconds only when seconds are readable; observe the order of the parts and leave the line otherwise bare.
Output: 1.42.16
